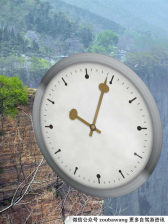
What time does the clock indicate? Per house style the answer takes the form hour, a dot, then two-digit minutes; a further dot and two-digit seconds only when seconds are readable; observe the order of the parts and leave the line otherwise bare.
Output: 10.04
